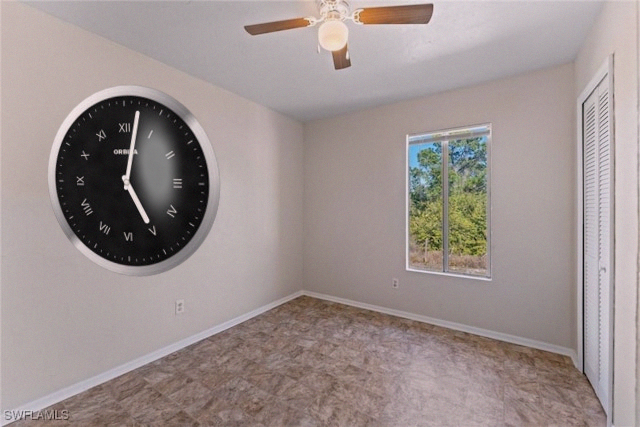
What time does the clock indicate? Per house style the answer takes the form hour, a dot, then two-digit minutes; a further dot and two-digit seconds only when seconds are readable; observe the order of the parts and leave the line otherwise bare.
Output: 5.02
